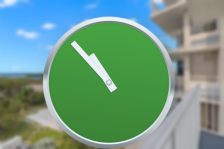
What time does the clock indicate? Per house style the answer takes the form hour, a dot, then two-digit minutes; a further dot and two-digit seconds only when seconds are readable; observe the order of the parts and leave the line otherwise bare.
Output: 10.53
